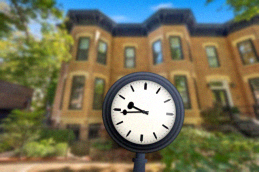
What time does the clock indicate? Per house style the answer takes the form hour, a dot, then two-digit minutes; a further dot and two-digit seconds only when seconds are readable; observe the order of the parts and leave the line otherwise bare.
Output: 9.44
